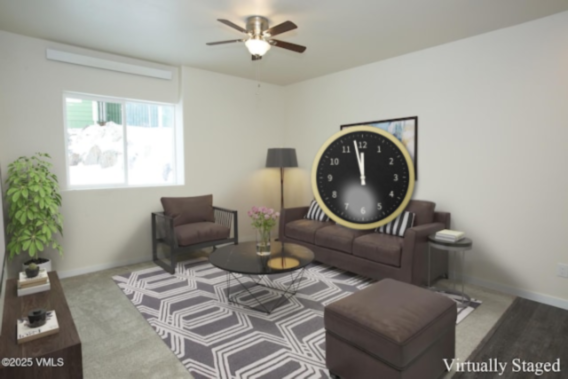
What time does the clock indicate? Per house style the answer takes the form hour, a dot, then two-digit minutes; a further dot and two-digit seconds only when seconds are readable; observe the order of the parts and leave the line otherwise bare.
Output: 11.58
